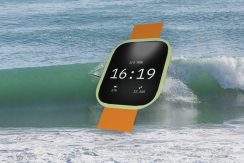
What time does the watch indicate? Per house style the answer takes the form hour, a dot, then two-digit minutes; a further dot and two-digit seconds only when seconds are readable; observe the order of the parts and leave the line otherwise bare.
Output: 16.19
